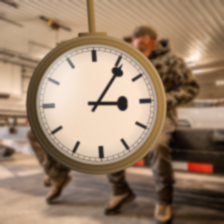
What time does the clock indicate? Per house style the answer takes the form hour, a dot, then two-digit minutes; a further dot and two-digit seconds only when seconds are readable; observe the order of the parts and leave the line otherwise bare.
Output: 3.06
